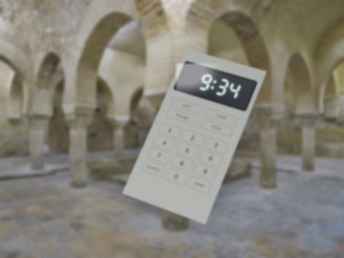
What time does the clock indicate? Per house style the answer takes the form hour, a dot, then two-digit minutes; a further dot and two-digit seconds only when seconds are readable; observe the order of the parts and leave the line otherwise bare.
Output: 9.34
